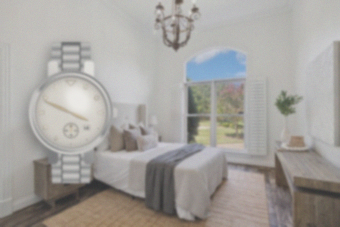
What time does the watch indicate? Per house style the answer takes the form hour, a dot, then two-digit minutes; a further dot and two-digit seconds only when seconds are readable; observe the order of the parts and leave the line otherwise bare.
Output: 3.49
